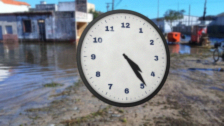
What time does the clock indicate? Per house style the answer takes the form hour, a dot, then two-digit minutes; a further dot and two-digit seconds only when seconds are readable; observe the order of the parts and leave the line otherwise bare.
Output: 4.24
